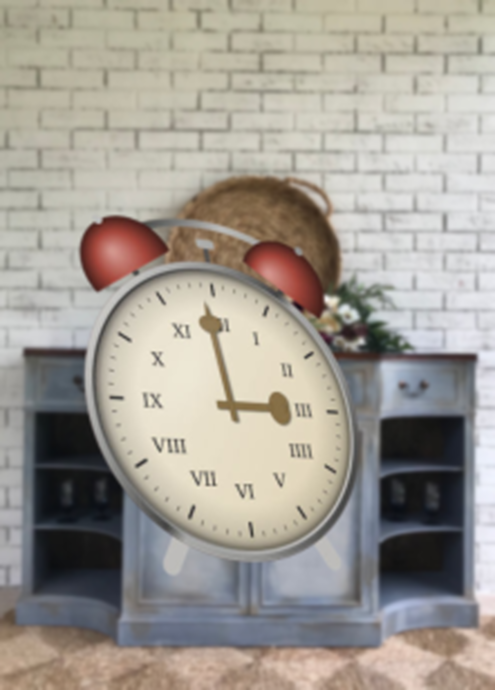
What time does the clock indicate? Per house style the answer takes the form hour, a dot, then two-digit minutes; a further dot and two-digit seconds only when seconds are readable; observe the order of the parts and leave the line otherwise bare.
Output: 2.59
